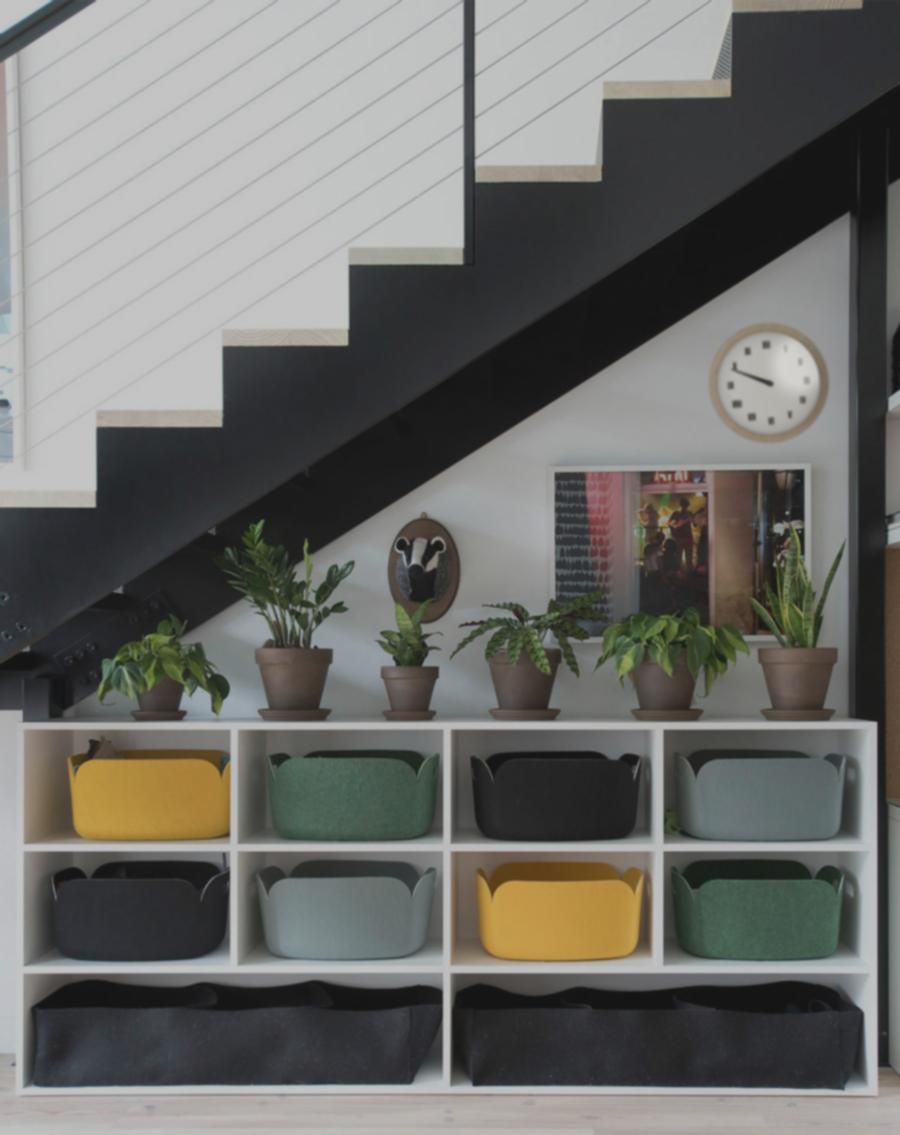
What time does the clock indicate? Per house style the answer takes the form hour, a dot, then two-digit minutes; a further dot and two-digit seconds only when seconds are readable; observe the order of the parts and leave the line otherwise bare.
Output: 9.49
